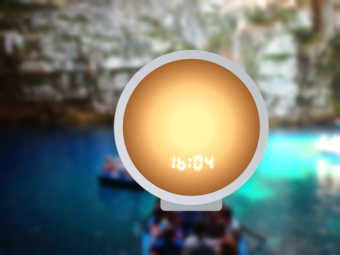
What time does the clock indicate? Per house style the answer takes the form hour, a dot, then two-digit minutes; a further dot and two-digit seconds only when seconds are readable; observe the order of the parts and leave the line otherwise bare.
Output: 16.04
